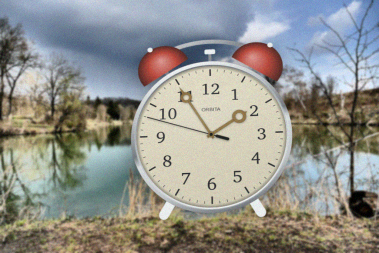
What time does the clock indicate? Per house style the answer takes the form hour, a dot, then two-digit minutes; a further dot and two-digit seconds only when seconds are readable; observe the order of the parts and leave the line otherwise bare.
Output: 1.54.48
